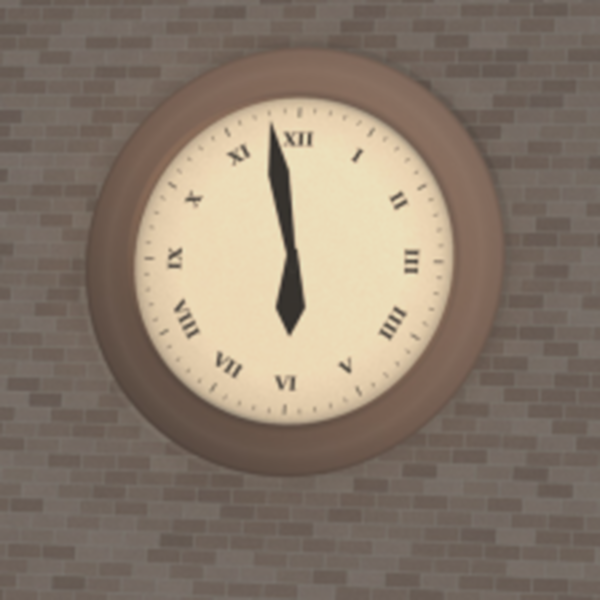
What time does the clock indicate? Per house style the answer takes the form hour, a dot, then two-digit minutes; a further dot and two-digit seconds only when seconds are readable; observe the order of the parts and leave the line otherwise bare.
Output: 5.58
